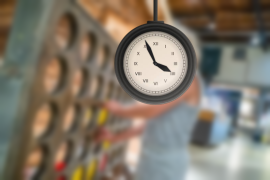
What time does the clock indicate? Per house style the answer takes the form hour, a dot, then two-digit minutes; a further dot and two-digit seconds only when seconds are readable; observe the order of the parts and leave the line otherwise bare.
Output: 3.56
